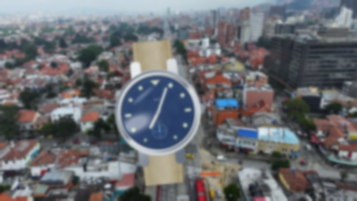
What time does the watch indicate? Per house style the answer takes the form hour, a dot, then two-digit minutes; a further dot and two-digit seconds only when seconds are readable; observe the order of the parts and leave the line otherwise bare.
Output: 7.04
